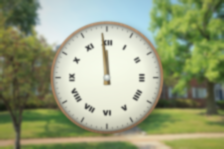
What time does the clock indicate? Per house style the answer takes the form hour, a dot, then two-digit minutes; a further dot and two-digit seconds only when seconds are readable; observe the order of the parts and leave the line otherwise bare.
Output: 11.59
